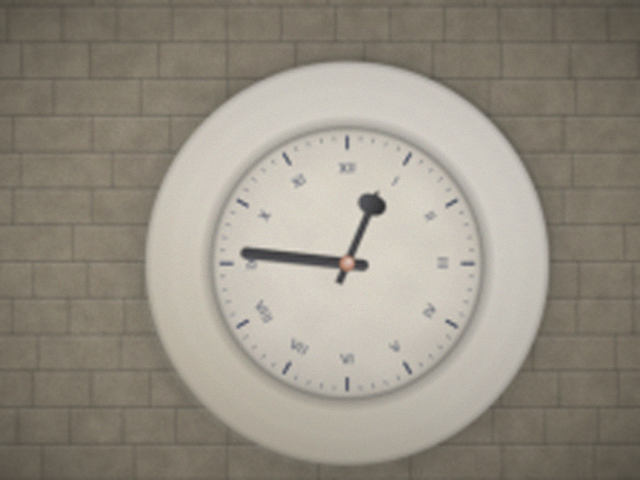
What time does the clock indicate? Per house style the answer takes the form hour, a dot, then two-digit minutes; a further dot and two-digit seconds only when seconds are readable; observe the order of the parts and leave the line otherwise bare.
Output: 12.46
